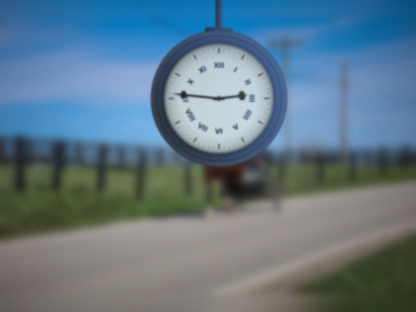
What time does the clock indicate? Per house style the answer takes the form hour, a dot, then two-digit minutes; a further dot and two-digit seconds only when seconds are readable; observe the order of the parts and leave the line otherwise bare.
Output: 2.46
